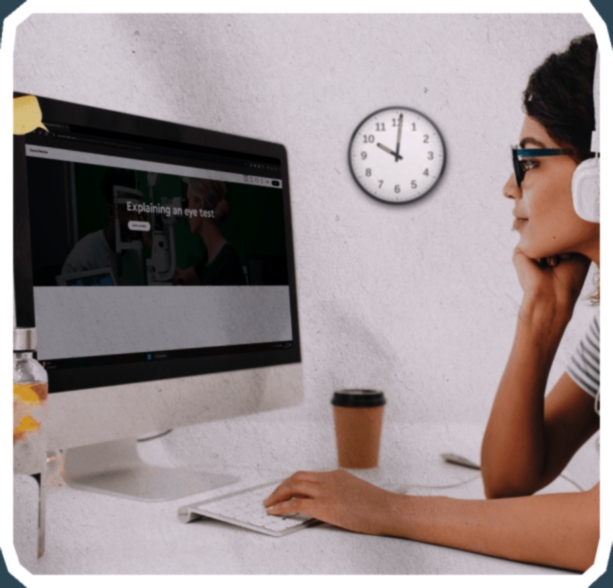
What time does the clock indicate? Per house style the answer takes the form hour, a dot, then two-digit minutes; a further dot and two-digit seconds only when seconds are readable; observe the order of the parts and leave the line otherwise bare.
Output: 10.01
